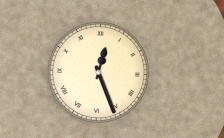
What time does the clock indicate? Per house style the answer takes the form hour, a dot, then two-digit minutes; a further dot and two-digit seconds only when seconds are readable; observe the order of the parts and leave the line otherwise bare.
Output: 12.26
